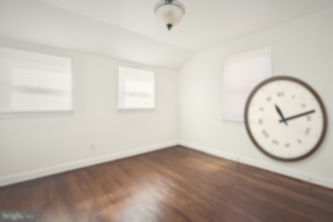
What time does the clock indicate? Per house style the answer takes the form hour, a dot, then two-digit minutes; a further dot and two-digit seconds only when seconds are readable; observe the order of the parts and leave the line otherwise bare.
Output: 11.13
